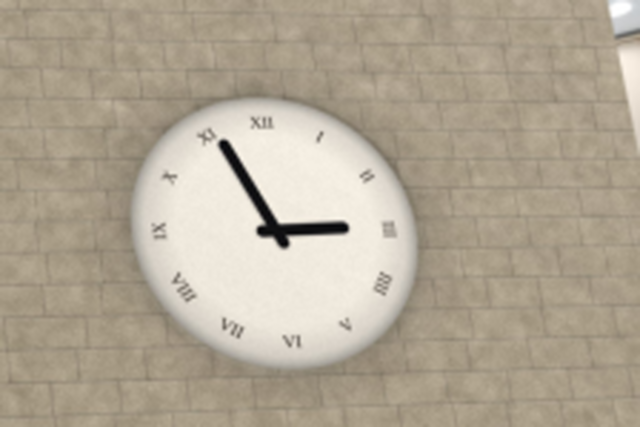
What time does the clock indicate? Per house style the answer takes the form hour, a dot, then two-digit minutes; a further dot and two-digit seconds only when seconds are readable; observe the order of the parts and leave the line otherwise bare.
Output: 2.56
